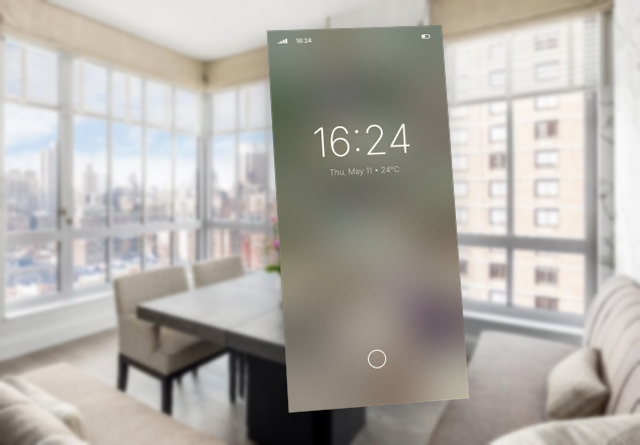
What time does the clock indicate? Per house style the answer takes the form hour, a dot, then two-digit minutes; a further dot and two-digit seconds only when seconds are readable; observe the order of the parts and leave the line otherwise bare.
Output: 16.24
